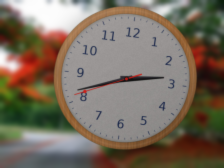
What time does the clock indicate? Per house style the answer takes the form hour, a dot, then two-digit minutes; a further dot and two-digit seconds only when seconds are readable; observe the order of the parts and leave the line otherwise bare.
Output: 2.41.41
